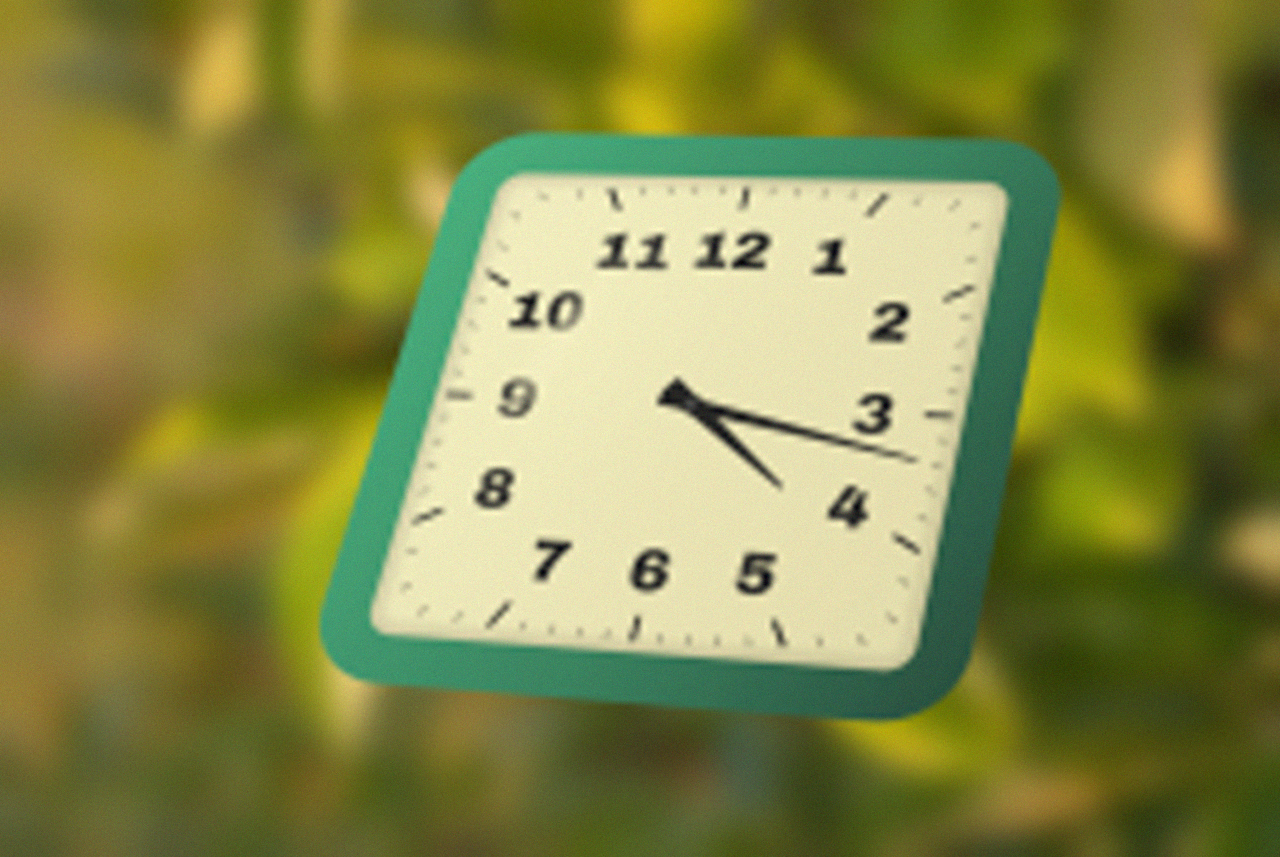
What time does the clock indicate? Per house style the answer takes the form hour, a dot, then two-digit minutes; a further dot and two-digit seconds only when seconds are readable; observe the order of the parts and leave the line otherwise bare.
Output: 4.17
